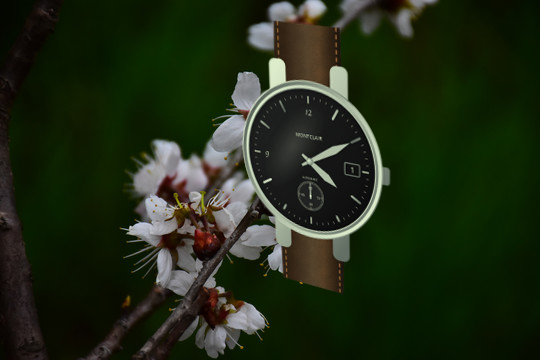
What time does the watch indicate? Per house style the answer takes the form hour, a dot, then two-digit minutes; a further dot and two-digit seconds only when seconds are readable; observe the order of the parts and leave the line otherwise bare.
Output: 4.10
